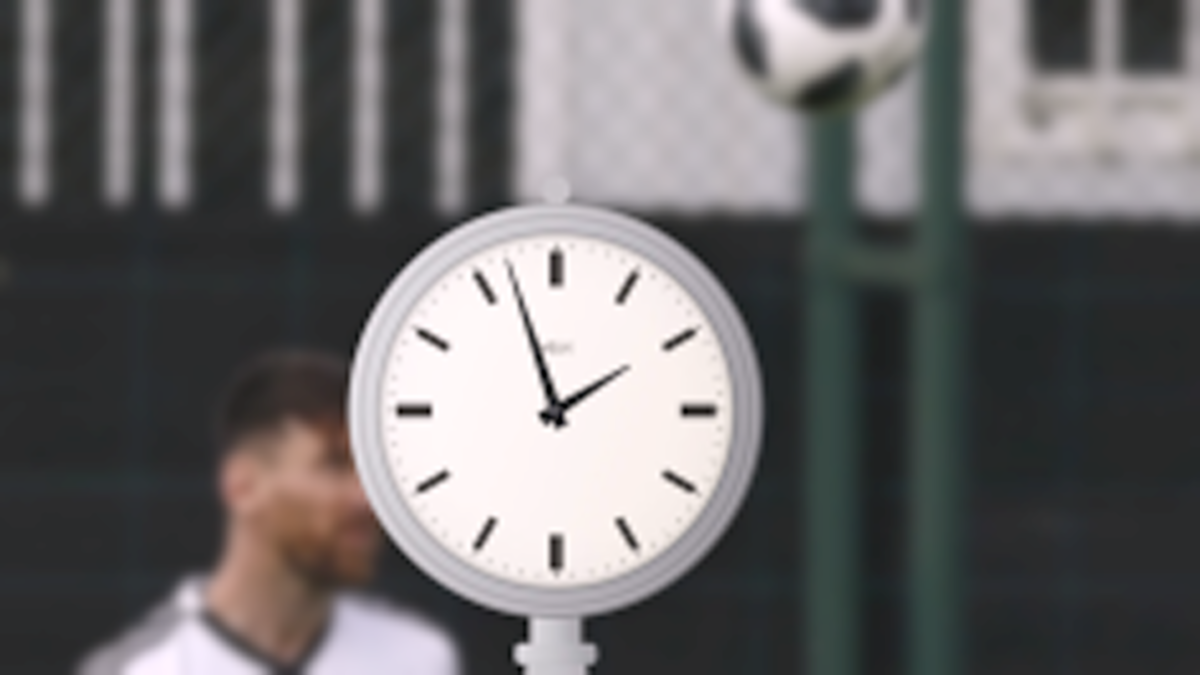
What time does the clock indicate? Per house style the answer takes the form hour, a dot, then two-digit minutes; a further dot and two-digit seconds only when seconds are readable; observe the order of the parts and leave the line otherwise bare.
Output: 1.57
